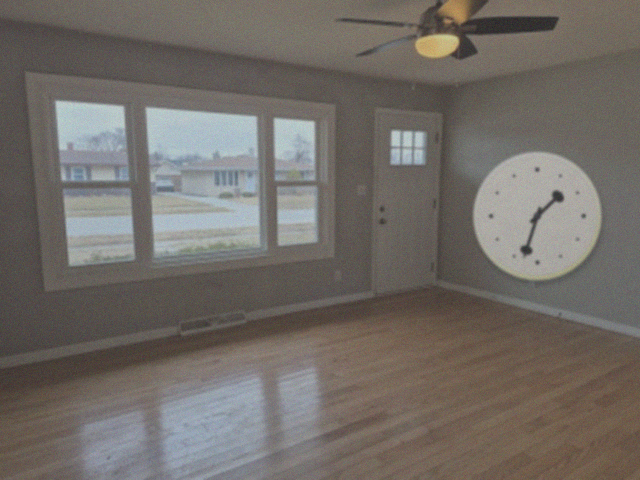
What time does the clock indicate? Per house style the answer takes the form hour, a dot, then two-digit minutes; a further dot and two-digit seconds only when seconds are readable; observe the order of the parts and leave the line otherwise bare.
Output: 1.33
